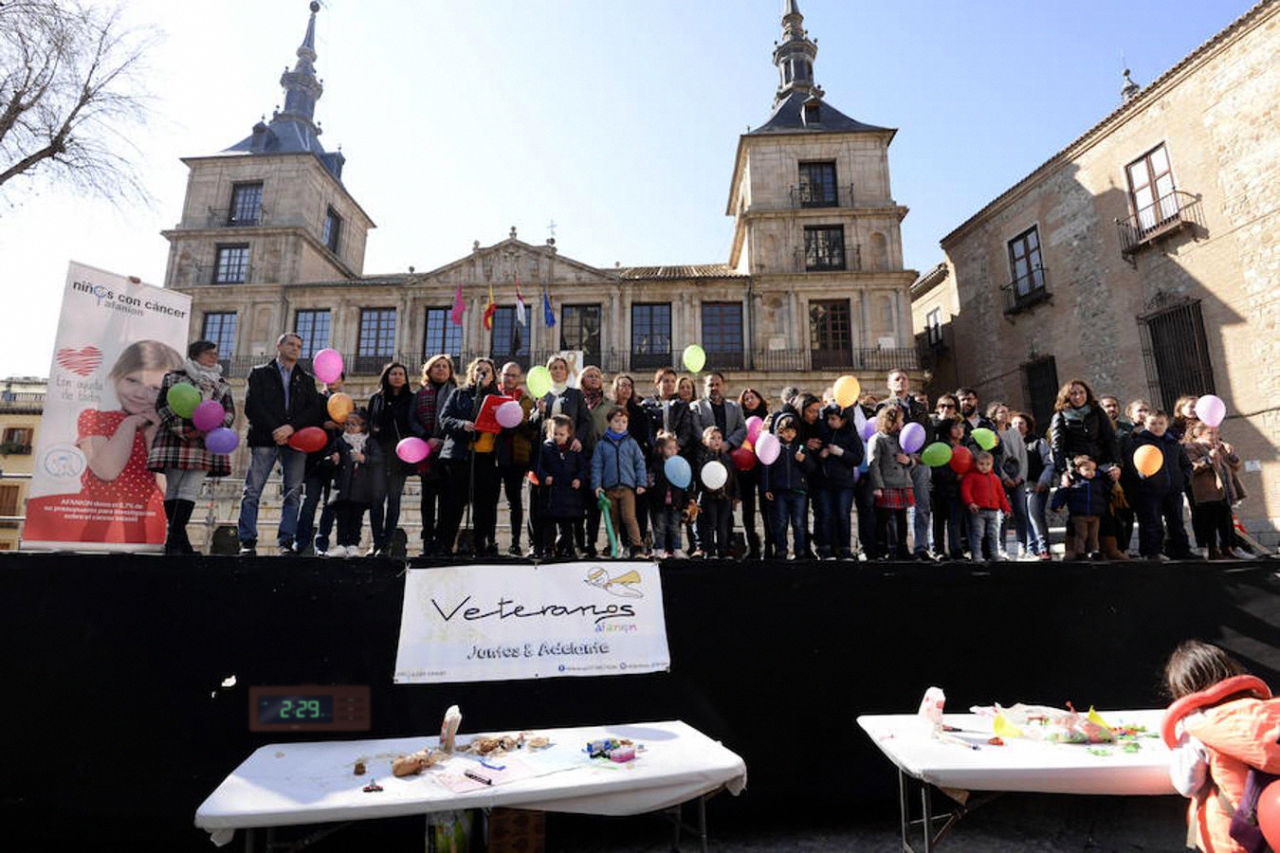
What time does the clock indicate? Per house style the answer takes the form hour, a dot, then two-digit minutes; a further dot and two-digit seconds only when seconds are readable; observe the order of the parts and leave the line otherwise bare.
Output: 2.29
